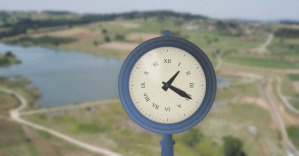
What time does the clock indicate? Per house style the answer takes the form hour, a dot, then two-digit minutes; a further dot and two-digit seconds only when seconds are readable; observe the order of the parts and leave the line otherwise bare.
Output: 1.20
